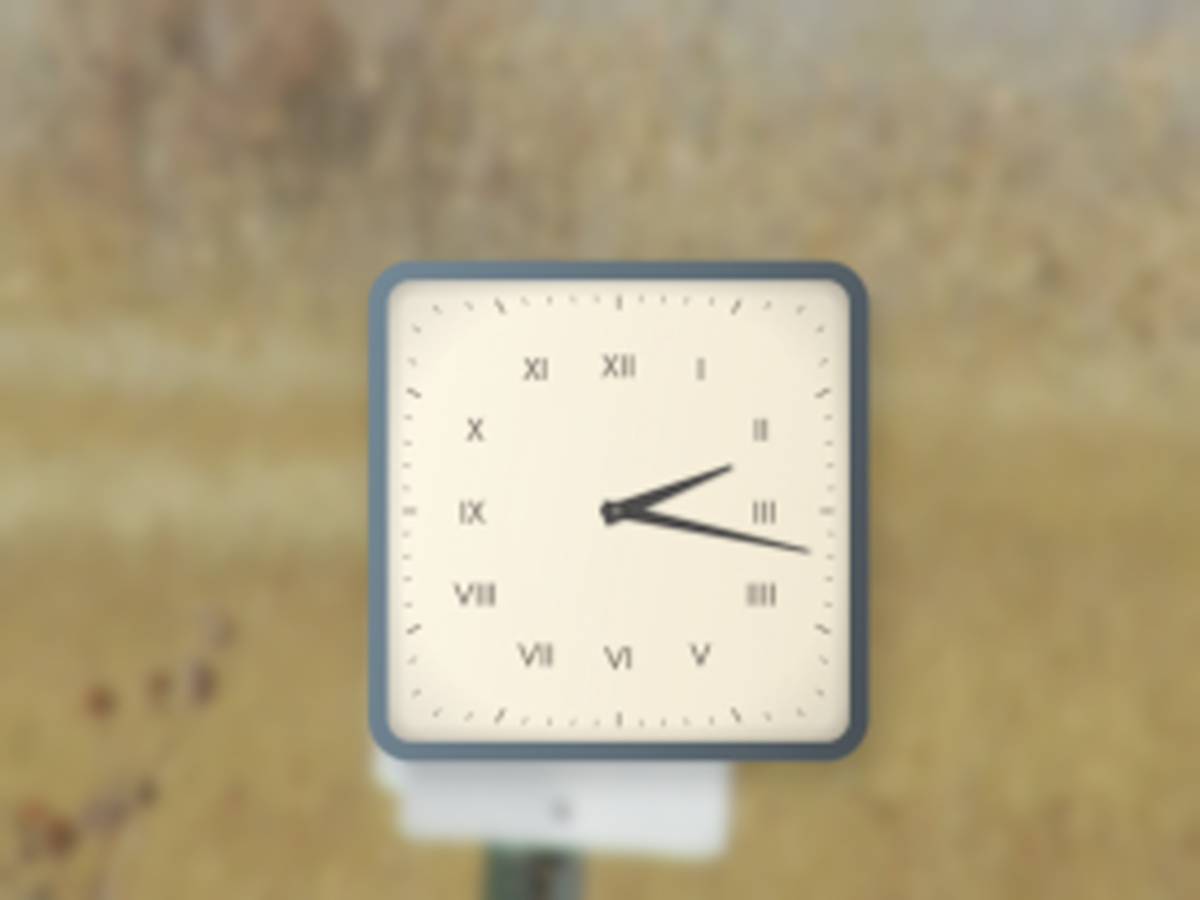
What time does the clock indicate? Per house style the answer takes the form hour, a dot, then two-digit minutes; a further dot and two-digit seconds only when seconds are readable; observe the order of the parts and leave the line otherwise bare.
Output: 2.17
